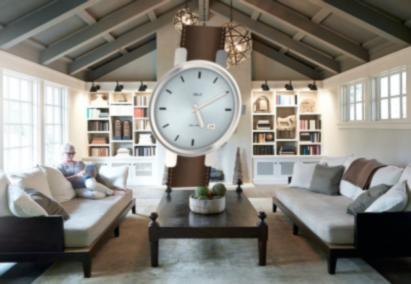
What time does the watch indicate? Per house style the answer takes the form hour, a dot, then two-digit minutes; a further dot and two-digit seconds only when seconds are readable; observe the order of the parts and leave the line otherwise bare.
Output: 5.10
